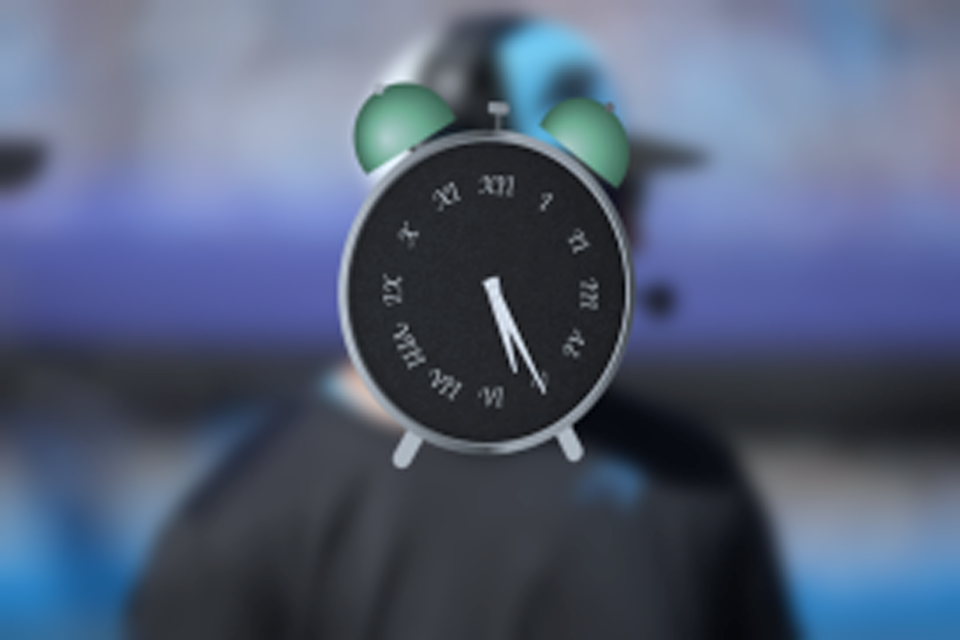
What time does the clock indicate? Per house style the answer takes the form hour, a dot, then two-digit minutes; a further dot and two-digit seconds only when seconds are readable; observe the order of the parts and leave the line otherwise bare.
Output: 5.25
